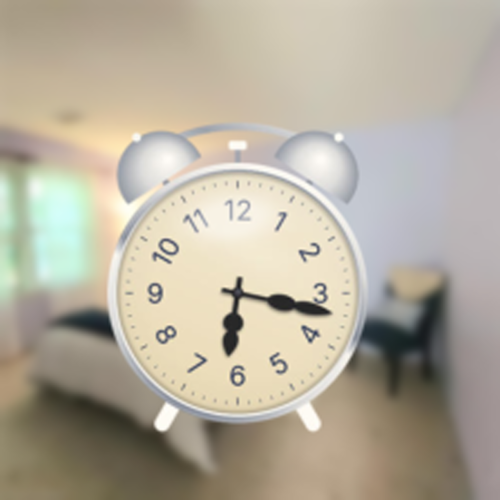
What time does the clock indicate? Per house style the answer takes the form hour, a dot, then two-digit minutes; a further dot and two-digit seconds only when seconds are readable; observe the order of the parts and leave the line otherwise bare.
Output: 6.17
